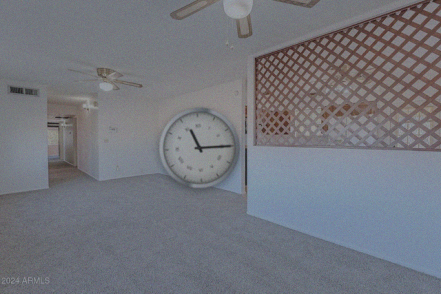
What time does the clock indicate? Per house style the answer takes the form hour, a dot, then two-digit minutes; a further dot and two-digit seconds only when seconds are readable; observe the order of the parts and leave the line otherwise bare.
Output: 11.15
